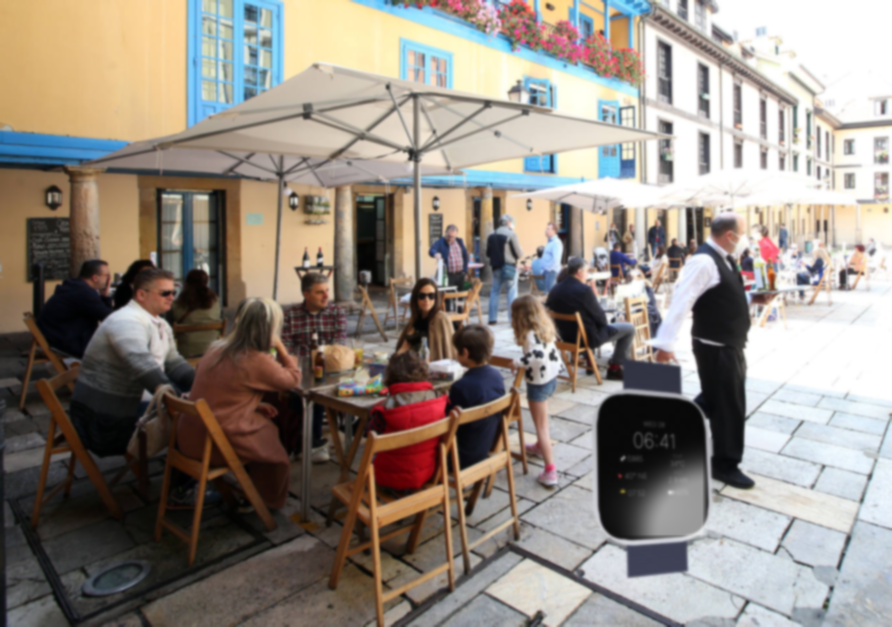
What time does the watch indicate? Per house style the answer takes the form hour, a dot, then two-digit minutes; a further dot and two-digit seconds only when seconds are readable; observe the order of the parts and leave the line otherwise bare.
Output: 6.41
